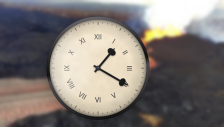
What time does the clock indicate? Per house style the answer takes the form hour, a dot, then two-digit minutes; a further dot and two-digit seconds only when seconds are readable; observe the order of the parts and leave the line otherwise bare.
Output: 1.20
